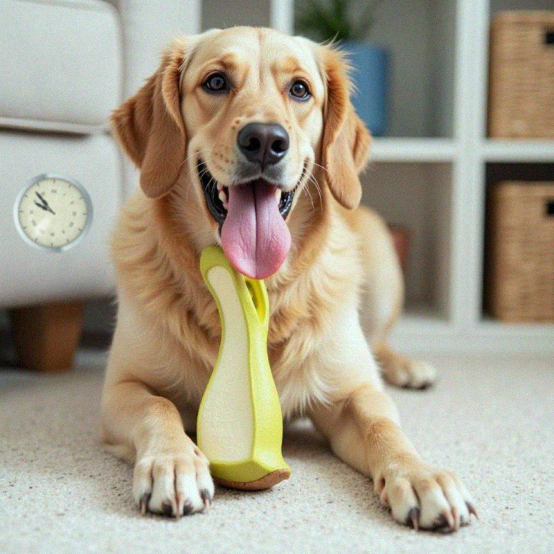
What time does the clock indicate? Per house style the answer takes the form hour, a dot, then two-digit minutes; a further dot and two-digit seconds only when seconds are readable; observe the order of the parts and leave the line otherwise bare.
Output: 9.53
